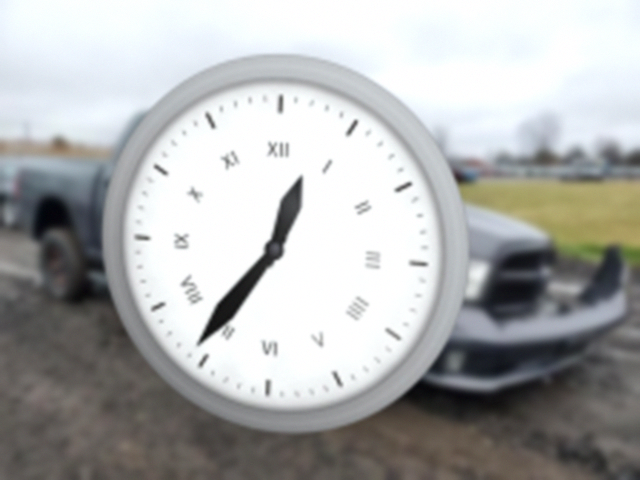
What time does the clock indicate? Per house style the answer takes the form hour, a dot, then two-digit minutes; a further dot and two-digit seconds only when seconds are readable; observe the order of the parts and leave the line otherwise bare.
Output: 12.36
